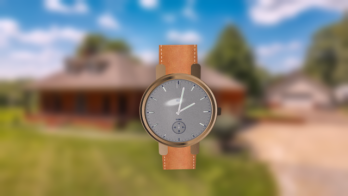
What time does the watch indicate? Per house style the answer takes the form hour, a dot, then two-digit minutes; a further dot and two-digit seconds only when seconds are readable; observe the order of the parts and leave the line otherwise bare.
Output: 2.02
